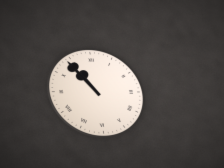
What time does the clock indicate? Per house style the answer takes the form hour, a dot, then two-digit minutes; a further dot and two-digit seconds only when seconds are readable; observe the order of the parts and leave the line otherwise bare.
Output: 10.54
